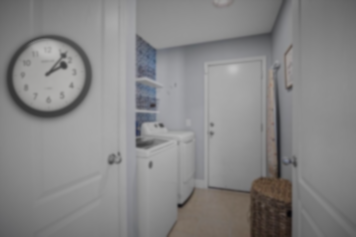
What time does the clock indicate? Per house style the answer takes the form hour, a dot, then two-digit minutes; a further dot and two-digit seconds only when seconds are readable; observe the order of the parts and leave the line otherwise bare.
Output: 2.07
